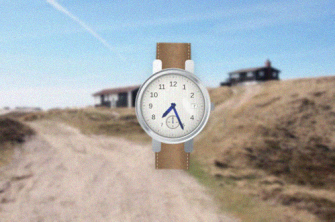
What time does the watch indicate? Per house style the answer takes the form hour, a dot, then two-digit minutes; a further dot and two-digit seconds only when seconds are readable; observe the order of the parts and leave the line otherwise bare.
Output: 7.26
